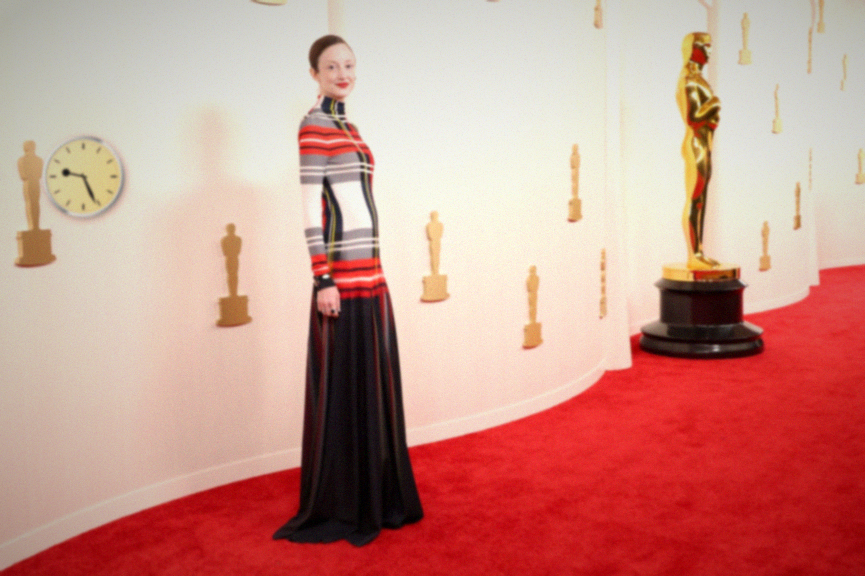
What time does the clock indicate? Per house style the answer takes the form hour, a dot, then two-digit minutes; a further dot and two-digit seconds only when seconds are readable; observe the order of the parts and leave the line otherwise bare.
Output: 9.26
